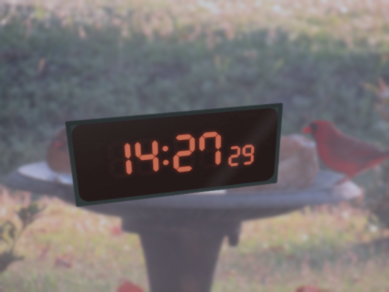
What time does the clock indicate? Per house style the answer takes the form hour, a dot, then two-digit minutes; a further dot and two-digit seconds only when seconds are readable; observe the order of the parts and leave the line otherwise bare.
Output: 14.27.29
